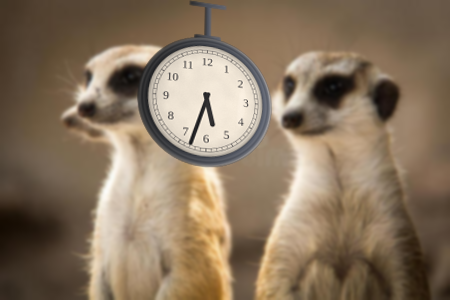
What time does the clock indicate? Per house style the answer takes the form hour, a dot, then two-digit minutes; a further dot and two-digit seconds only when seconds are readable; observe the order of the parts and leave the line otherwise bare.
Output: 5.33
